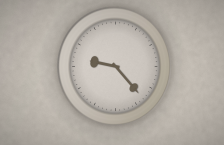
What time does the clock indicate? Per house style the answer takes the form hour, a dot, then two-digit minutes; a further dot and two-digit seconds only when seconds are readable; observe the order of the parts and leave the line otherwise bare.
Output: 9.23
